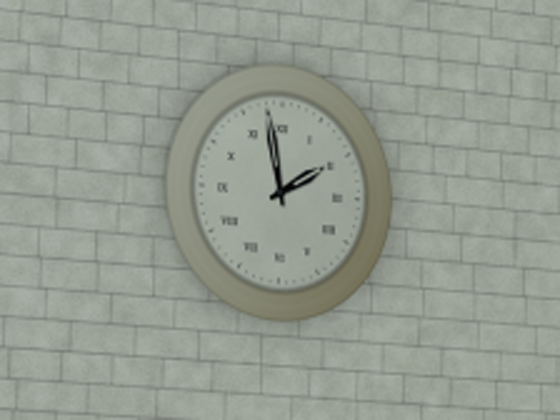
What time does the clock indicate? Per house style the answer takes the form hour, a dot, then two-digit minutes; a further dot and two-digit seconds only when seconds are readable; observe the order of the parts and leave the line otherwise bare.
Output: 1.58
